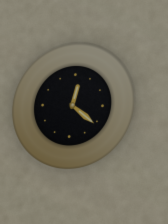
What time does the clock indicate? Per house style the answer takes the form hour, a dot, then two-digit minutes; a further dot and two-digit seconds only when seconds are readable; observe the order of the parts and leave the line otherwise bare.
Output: 12.21
